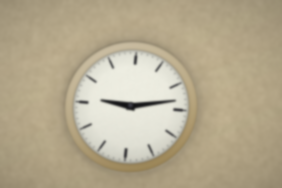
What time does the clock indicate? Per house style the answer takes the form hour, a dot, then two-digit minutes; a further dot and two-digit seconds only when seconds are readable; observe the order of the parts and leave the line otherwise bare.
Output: 9.13
